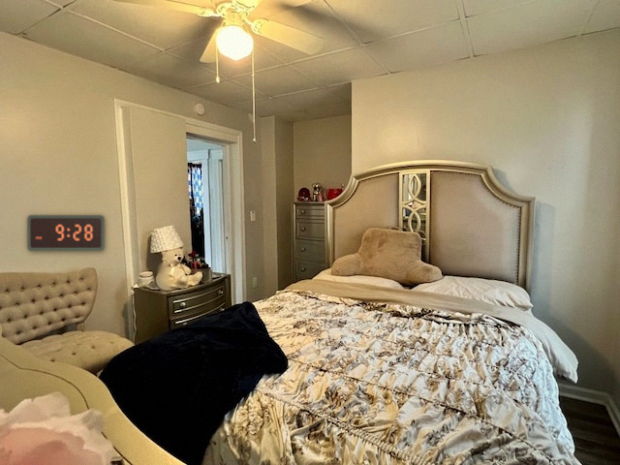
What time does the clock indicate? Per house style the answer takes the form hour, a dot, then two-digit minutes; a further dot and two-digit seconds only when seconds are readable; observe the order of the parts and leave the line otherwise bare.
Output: 9.28
